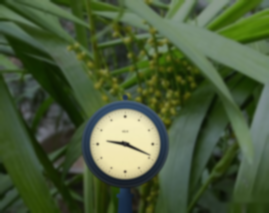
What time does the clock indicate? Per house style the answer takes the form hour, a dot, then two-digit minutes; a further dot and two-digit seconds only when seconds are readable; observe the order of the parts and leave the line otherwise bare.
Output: 9.19
